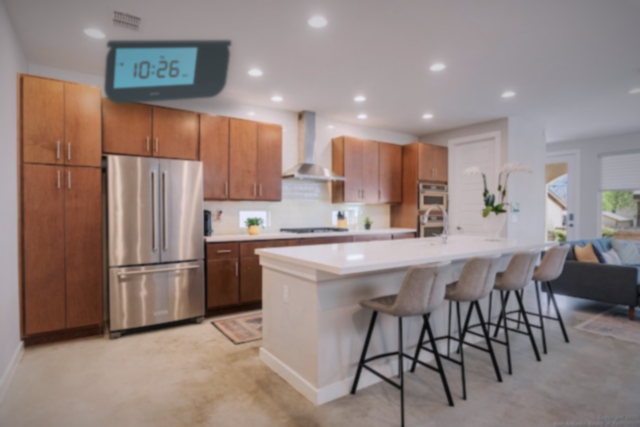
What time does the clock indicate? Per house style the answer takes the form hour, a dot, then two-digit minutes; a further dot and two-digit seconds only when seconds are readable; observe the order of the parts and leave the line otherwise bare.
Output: 10.26
